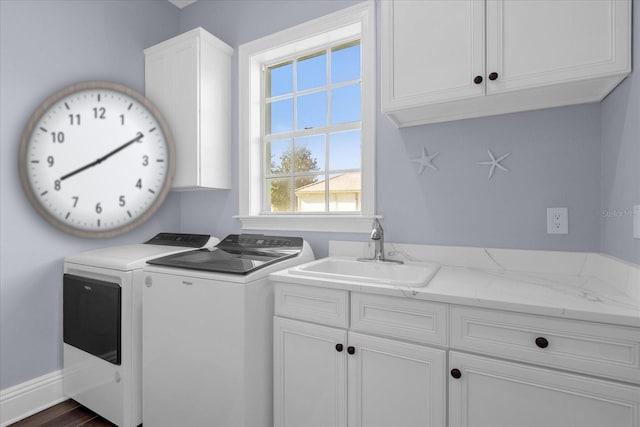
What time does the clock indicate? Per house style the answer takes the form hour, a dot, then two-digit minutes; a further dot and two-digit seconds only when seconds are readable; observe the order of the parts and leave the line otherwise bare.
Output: 8.10
